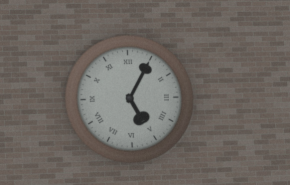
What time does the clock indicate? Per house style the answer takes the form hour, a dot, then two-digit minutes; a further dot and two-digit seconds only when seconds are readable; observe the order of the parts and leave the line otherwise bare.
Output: 5.05
